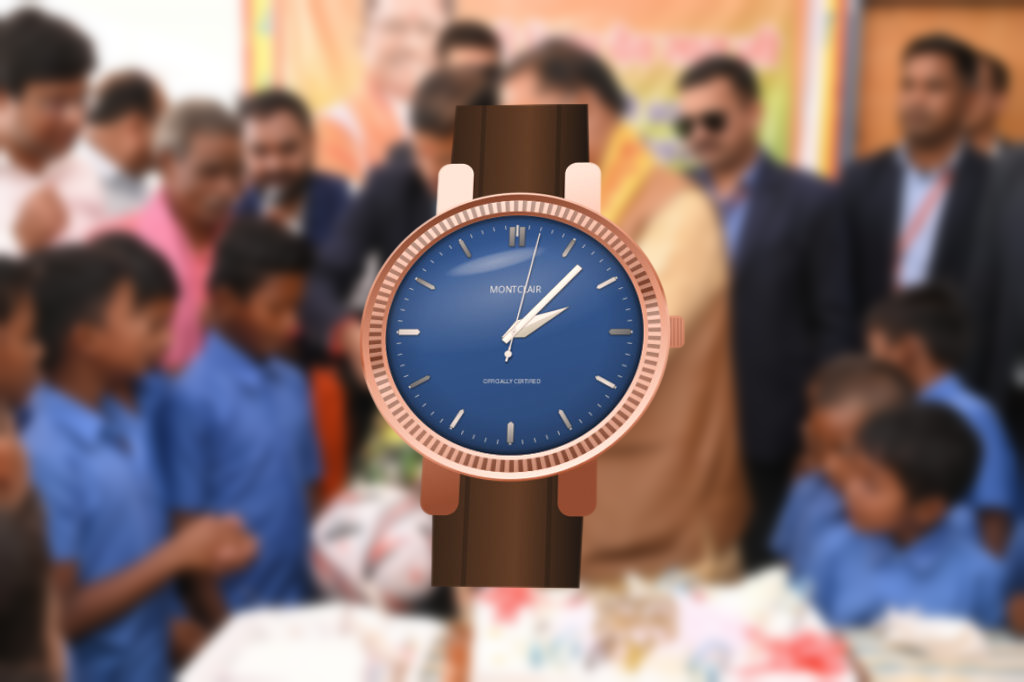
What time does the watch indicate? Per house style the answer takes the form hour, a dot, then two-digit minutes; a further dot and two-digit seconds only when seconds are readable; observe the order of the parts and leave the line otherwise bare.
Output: 2.07.02
